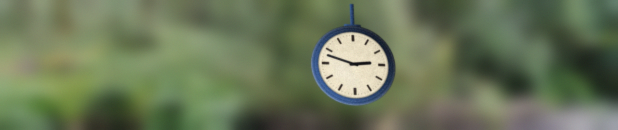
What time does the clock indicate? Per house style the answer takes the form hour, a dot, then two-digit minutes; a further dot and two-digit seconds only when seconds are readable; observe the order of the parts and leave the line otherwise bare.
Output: 2.48
